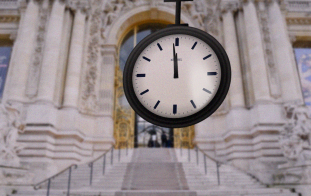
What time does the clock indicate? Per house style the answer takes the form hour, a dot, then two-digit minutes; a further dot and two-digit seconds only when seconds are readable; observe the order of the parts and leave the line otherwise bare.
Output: 11.59
